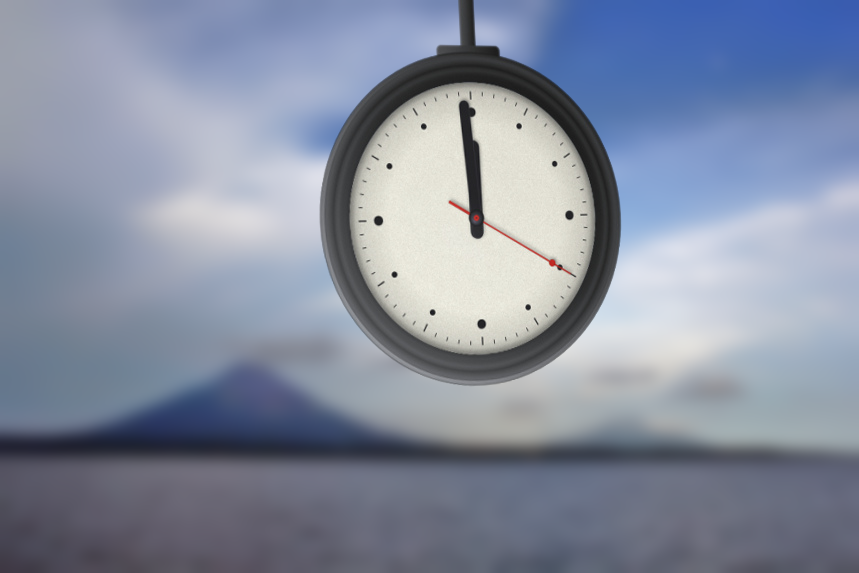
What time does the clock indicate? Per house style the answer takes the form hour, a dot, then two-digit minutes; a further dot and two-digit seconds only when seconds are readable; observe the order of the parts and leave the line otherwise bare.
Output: 11.59.20
